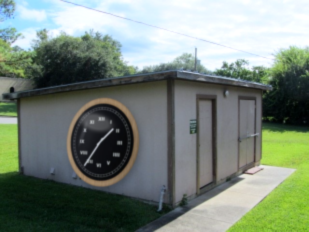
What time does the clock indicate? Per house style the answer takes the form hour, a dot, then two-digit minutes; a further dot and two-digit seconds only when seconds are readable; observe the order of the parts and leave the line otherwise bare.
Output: 1.36
